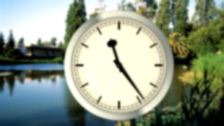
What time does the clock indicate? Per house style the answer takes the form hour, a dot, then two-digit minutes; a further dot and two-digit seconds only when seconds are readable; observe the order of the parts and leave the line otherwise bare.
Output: 11.24
